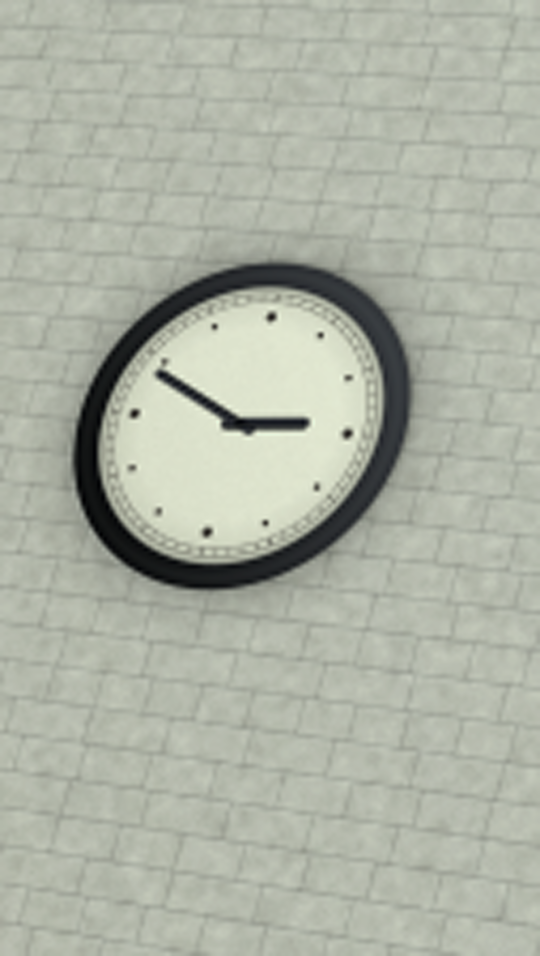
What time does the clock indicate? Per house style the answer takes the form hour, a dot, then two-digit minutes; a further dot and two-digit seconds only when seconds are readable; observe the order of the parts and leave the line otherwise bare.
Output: 2.49
